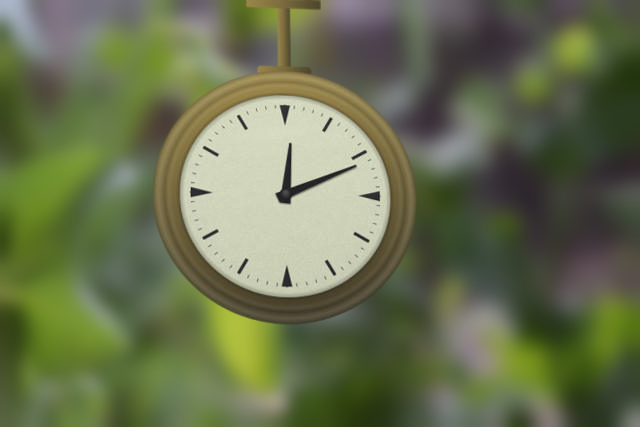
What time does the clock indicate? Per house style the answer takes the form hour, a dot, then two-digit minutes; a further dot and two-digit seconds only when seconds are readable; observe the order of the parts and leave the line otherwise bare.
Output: 12.11
